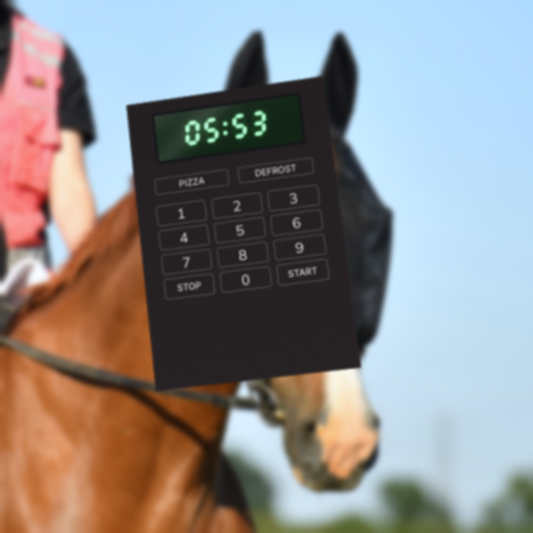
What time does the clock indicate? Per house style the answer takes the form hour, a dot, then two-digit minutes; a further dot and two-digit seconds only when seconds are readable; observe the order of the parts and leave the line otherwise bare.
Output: 5.53
